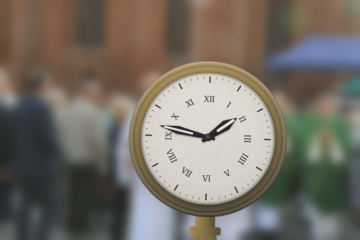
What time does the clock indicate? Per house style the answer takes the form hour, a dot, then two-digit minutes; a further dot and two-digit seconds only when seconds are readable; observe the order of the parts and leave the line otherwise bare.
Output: 1.47
